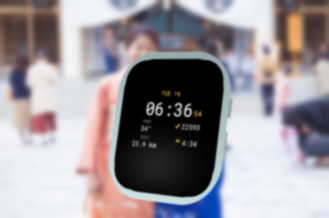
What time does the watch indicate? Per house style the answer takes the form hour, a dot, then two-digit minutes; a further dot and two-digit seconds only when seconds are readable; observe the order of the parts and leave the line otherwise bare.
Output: 6.36
